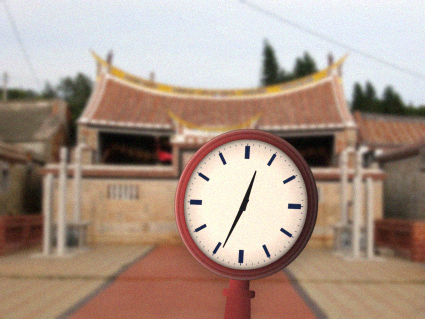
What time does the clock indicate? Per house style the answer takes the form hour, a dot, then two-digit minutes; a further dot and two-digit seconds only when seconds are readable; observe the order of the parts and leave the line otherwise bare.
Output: 12.34
